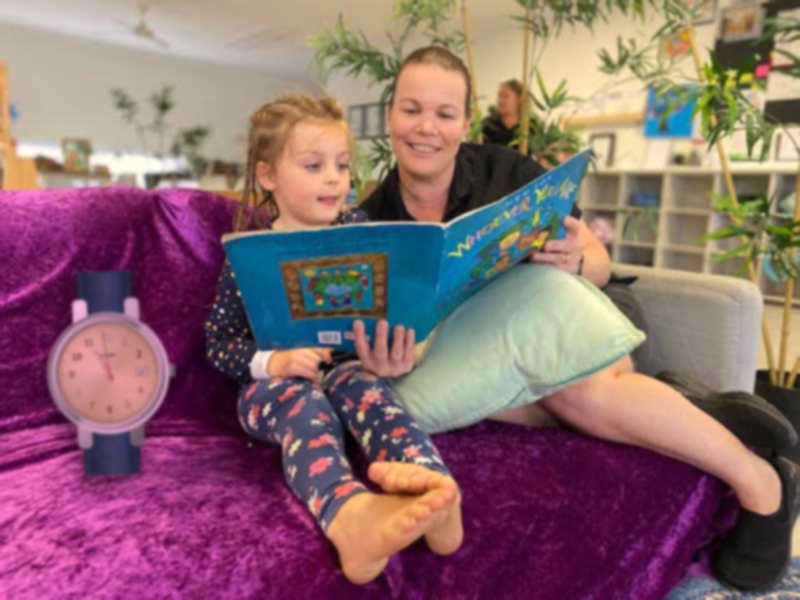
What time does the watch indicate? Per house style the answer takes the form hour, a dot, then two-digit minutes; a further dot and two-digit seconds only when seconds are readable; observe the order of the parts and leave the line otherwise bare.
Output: 10.59
